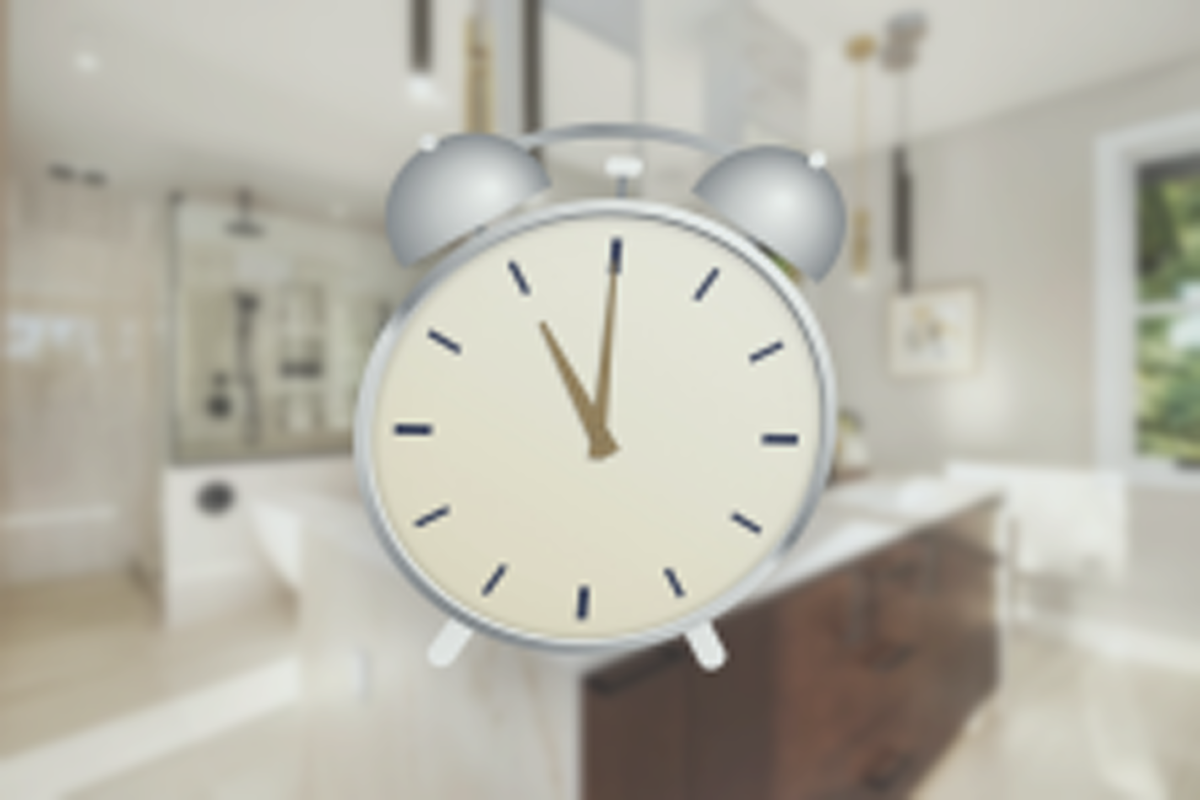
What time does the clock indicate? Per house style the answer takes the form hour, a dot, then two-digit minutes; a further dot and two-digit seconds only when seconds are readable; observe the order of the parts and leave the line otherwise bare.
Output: 11.00
